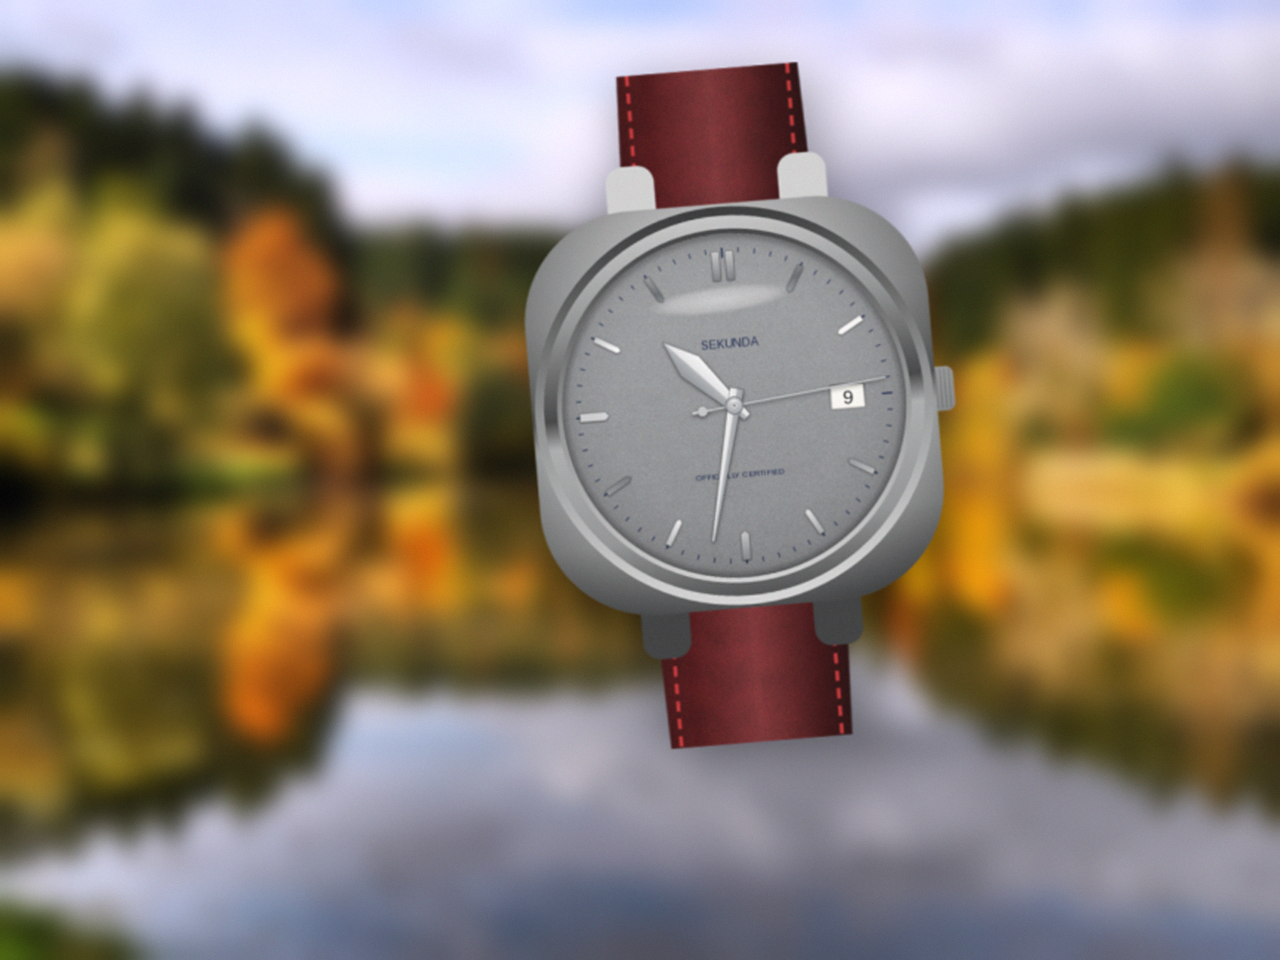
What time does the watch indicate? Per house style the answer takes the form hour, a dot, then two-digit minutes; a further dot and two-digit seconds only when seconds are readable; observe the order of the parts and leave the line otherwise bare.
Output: 10.32.14
